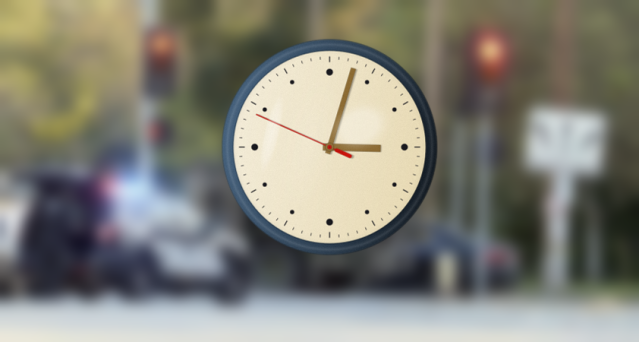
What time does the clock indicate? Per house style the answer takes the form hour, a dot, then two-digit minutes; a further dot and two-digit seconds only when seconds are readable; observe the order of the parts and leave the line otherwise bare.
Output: 3.02.49
